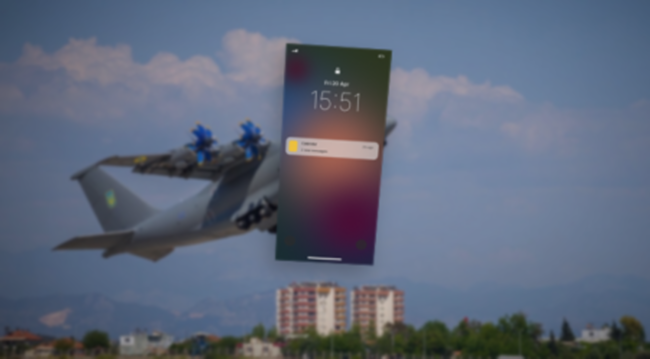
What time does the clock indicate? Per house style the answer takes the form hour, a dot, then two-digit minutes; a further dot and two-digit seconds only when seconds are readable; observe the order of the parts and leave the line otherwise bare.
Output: 15.51
